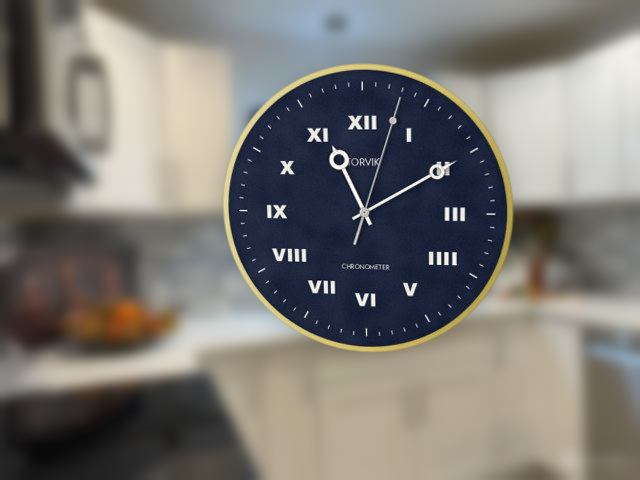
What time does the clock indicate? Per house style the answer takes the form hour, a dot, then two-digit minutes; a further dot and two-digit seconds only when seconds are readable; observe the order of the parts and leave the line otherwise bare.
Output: 11.10.03
